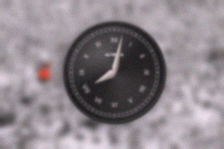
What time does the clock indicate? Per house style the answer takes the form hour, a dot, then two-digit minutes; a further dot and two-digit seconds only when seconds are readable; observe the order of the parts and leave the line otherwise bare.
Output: 8.02
